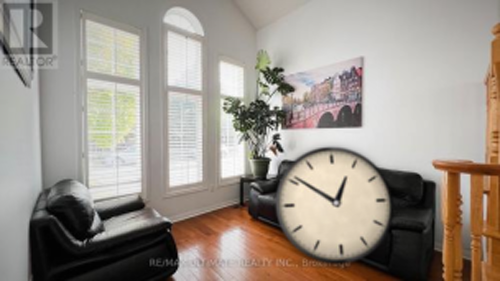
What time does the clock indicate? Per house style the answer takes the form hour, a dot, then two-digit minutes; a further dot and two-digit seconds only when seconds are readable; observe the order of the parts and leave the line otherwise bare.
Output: 12.51
